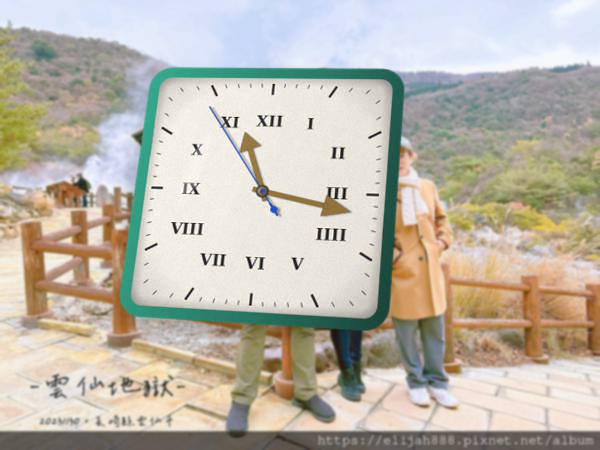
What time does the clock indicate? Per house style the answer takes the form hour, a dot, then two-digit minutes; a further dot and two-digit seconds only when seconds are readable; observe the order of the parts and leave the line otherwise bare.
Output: 11.16.54
